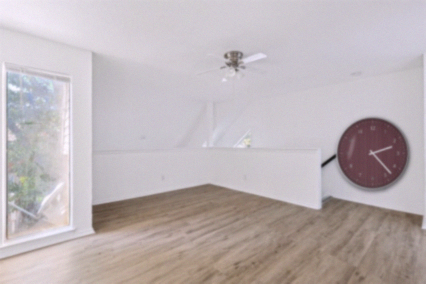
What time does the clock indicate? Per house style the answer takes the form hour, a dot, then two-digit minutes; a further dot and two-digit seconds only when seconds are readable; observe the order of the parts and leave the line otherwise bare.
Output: 2.23
